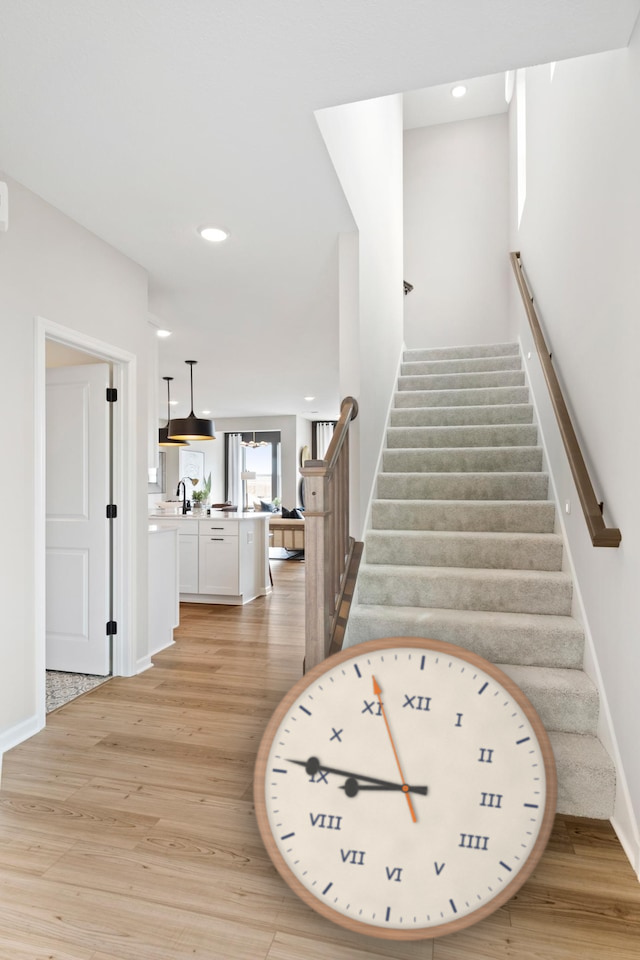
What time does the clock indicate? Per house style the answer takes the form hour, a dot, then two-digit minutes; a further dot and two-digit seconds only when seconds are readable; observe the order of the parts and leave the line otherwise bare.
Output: 8.45.56
